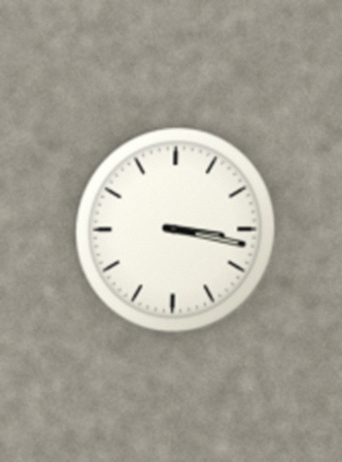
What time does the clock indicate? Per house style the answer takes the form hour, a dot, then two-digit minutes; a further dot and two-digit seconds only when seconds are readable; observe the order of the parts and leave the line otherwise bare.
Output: 3.17
